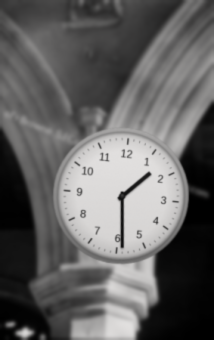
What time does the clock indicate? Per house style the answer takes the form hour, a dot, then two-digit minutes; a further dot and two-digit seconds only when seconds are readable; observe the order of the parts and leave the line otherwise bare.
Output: 1.29
